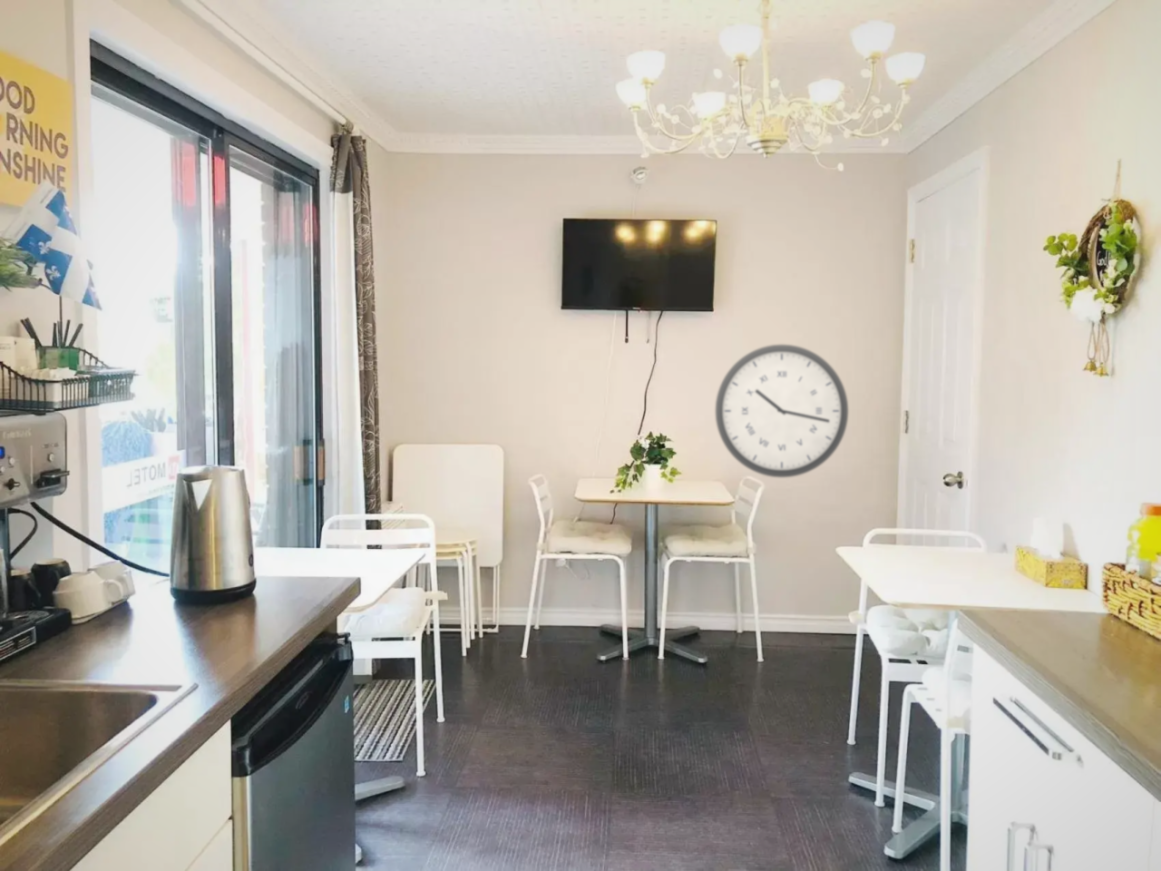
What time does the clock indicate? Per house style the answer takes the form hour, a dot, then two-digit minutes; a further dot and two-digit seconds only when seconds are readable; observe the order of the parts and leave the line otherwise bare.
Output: 10.17
